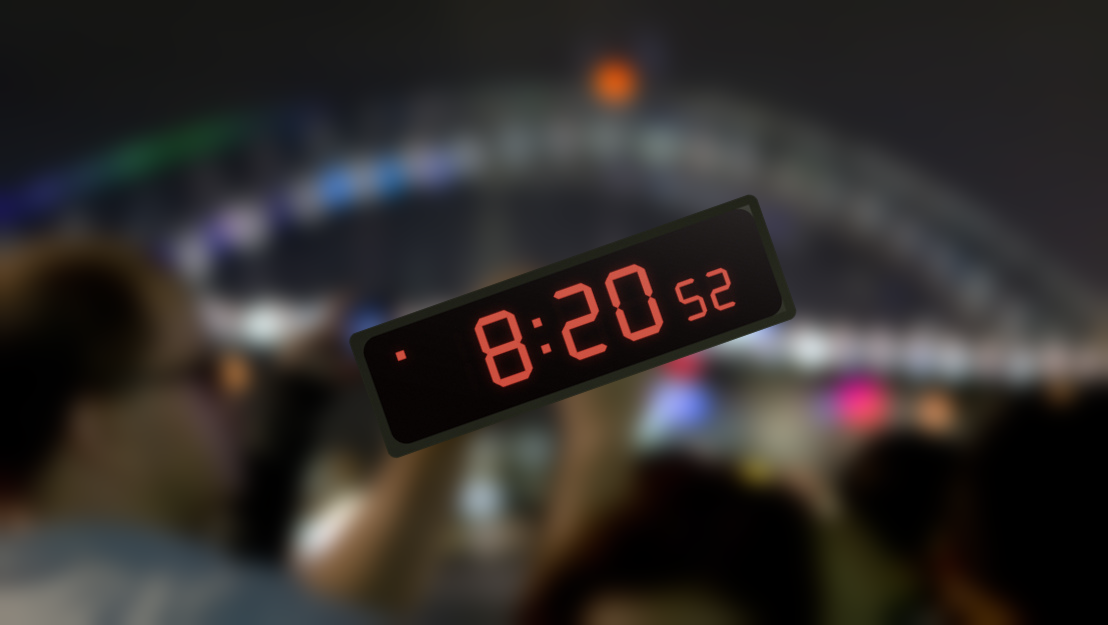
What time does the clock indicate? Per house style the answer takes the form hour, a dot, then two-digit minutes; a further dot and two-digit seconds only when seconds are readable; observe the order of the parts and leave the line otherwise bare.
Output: 8.20.52
